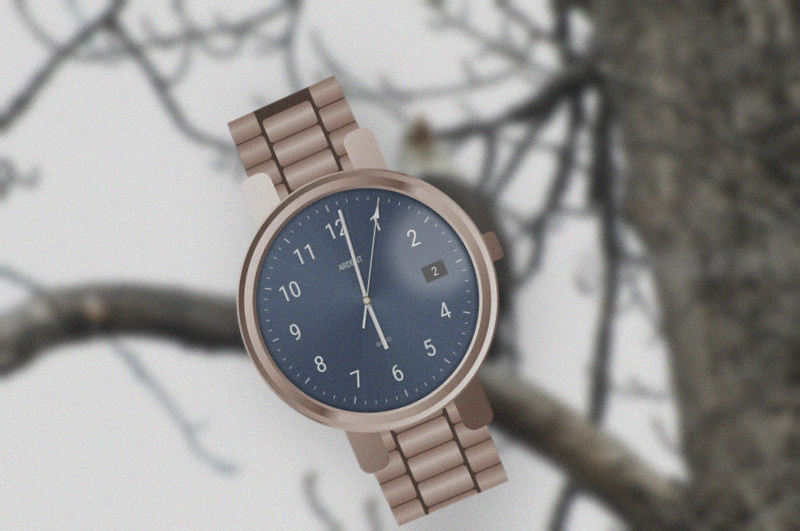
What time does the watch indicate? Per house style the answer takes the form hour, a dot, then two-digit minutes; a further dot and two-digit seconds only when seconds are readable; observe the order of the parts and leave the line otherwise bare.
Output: 6.01.05
